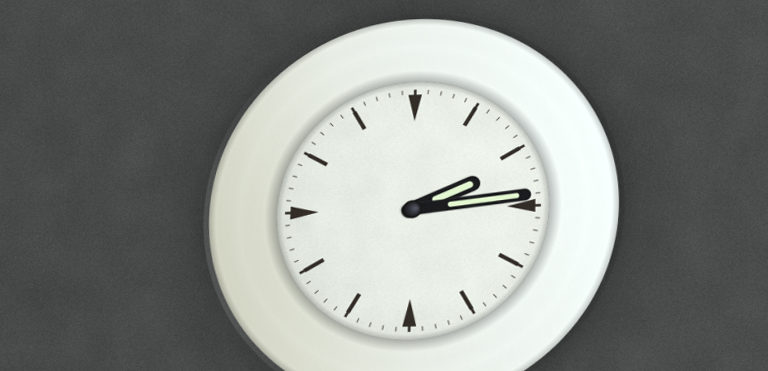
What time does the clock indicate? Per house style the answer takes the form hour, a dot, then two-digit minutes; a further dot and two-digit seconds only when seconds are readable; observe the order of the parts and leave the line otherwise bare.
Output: 2.14
